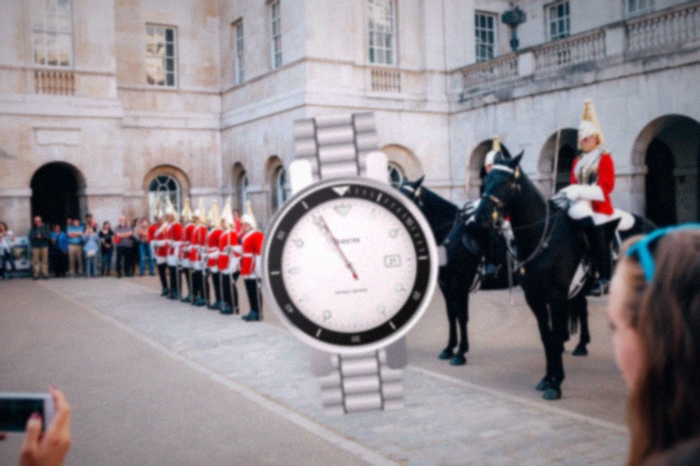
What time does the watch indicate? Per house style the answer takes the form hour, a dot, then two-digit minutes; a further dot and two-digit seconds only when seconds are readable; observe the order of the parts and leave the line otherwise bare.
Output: 10.54.56
